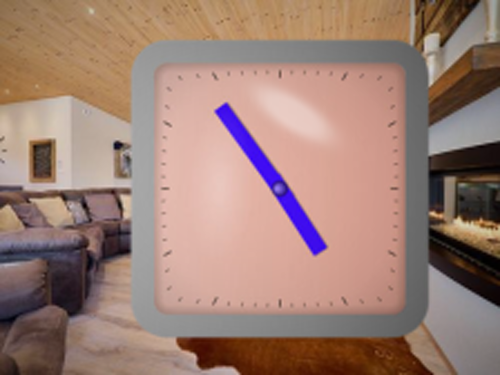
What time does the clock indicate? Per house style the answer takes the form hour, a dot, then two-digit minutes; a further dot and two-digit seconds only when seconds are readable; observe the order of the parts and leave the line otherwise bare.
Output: 4.54
